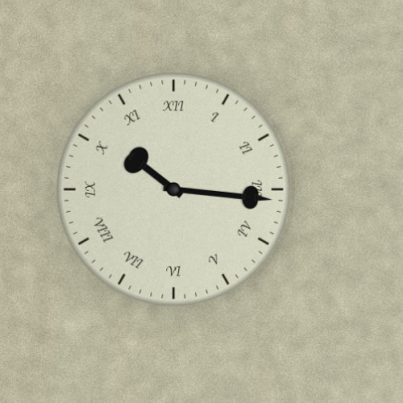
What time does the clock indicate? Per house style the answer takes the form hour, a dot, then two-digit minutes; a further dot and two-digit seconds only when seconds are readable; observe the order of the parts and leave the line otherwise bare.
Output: 10.16
